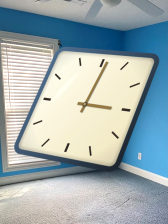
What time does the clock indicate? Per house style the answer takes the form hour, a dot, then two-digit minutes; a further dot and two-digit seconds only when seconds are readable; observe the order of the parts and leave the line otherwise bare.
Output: 3.01
